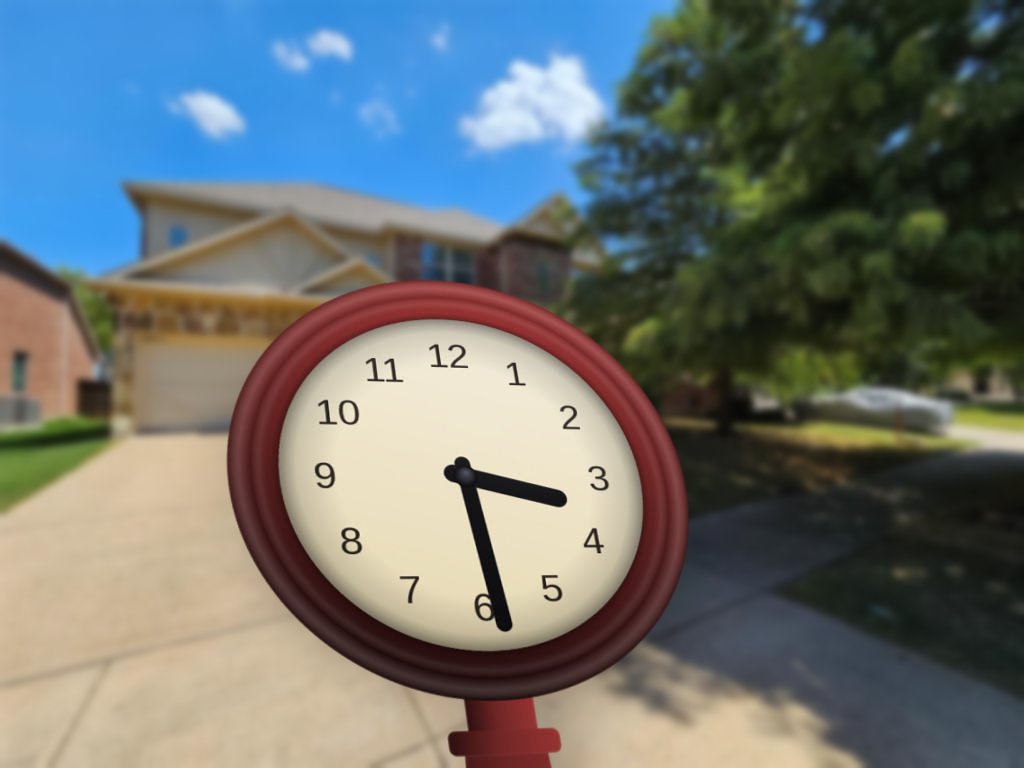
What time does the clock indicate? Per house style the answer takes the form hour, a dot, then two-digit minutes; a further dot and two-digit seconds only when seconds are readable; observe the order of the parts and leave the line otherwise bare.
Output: 3.29
